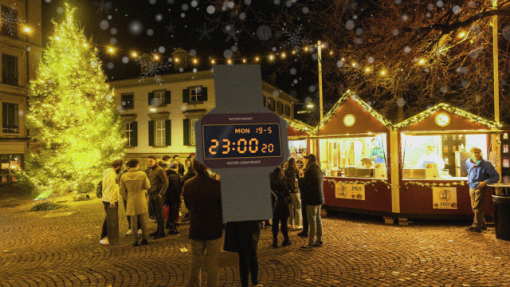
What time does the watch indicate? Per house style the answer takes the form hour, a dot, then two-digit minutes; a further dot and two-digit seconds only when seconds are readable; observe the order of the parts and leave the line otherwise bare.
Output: 23.00.20
